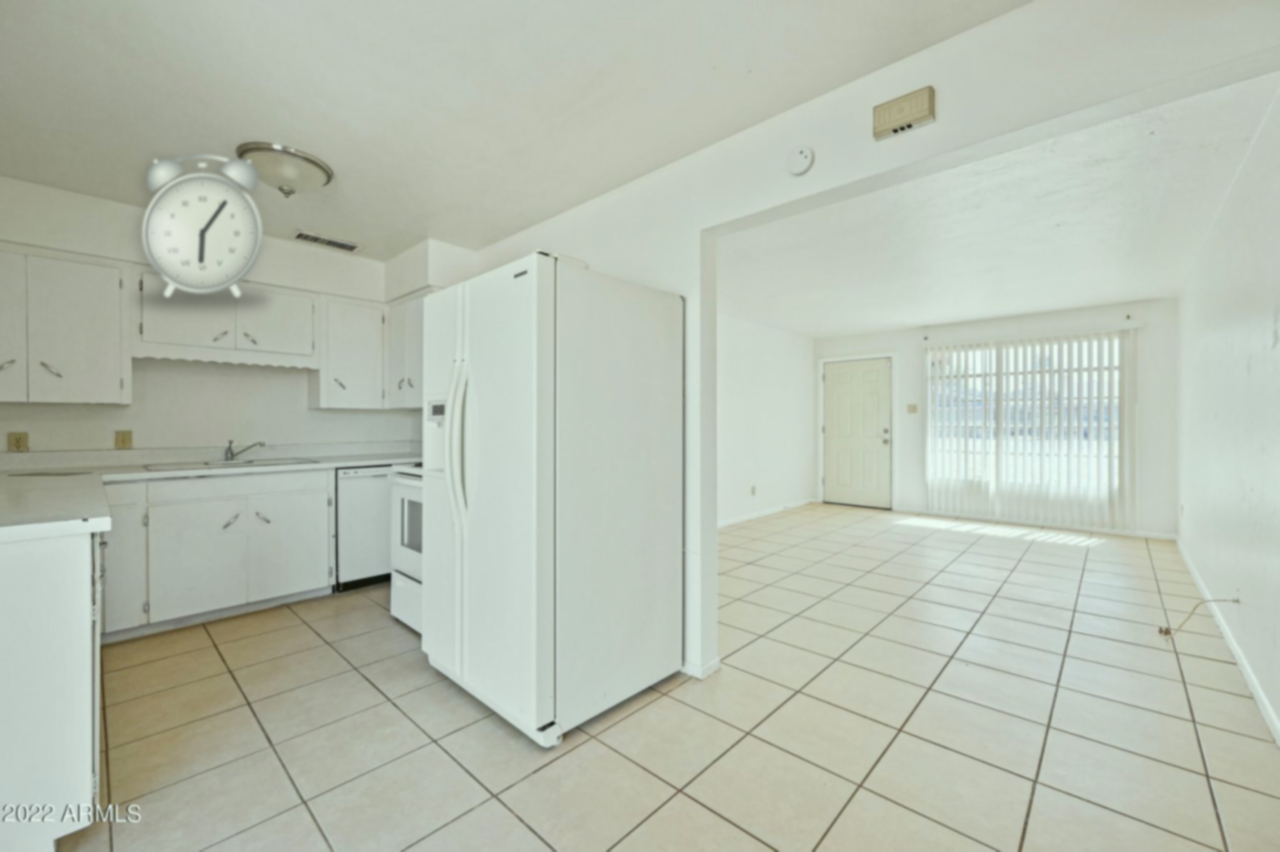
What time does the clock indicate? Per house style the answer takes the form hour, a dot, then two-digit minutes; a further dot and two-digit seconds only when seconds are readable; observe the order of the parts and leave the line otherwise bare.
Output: 6.06
